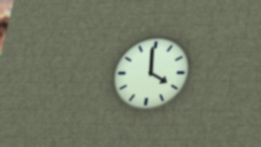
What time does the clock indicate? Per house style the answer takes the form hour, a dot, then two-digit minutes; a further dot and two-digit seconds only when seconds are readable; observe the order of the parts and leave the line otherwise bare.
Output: 3.59
